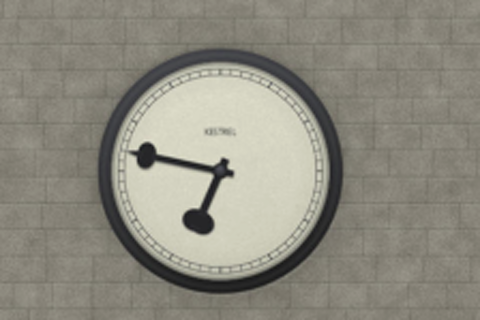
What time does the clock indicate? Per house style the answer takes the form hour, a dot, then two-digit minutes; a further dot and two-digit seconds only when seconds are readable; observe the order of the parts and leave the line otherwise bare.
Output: 6.47
